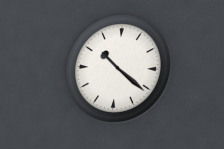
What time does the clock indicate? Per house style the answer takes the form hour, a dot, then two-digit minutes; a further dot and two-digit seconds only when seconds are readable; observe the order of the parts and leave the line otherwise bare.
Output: 10.21
